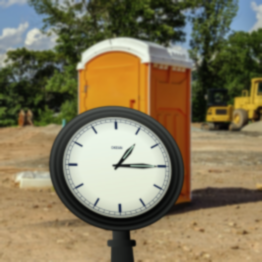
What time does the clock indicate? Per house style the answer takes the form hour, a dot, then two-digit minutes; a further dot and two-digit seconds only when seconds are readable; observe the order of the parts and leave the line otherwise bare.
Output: 1.15
